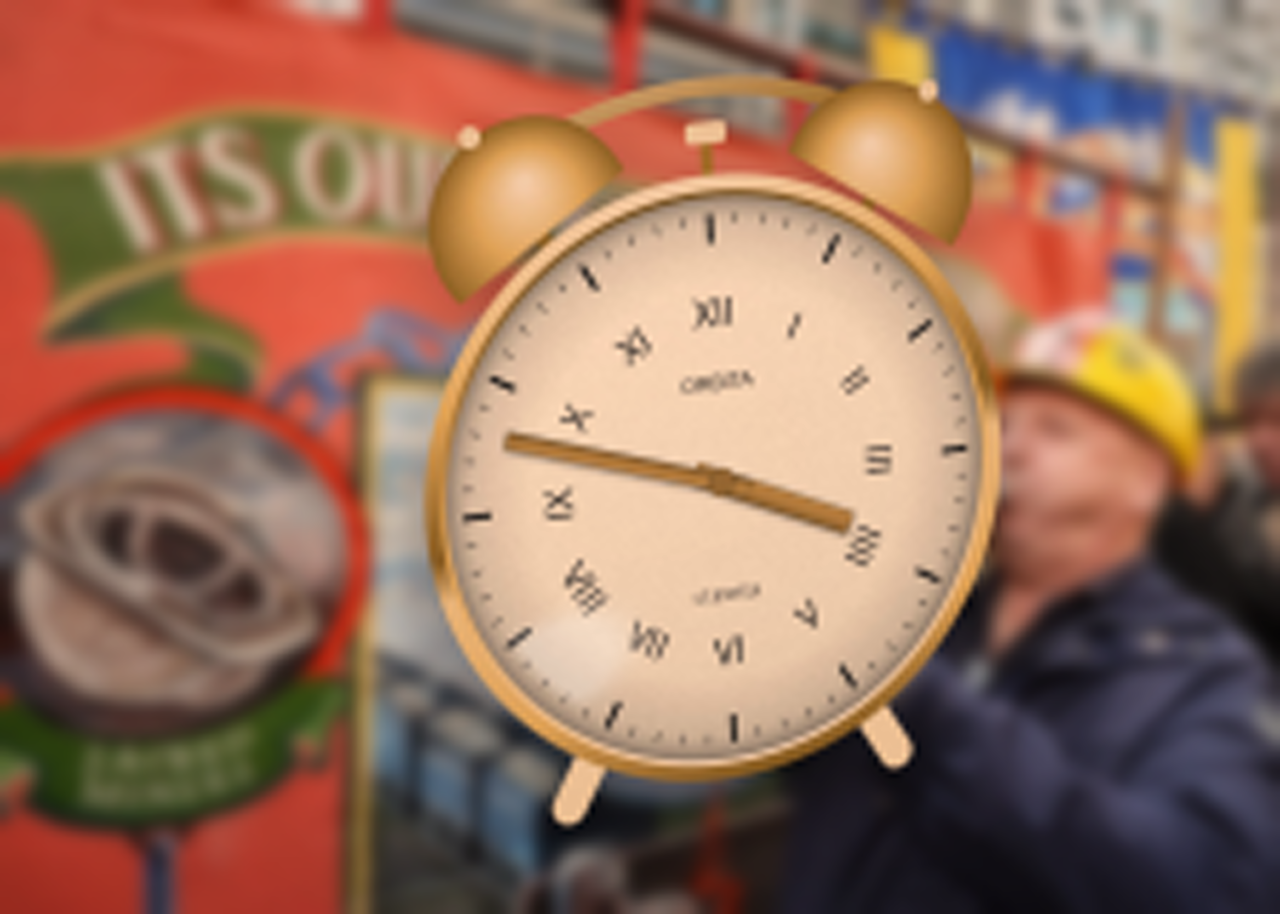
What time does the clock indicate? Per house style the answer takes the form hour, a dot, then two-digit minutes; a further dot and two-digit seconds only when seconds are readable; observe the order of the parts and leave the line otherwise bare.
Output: 3.48
